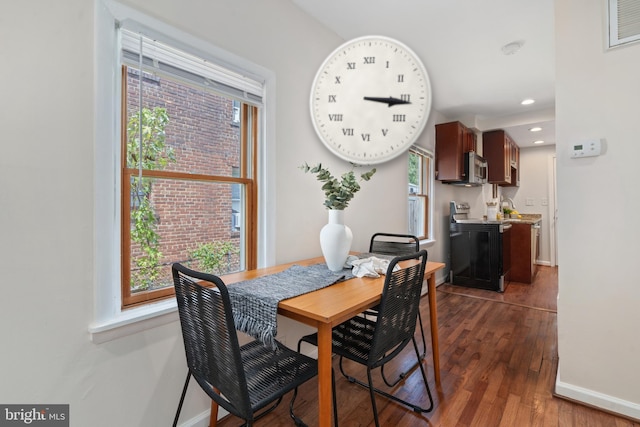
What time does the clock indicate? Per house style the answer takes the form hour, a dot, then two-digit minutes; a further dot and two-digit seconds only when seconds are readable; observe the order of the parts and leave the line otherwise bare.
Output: 3.16
